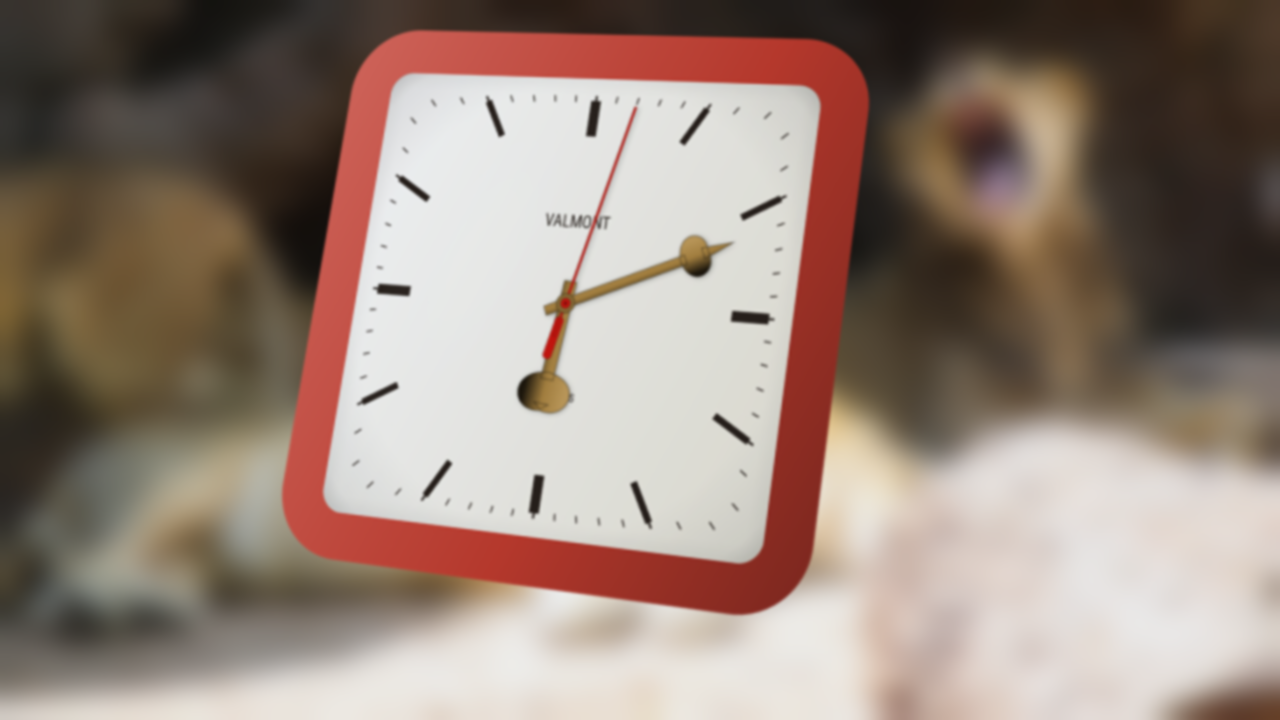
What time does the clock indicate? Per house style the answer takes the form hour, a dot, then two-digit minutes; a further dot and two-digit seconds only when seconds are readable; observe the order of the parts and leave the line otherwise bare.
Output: 6.11.02
